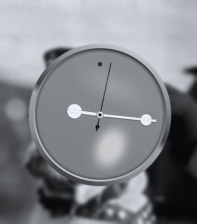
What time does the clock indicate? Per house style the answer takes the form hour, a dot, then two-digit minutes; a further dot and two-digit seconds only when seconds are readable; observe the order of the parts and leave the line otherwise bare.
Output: 9.16.02
